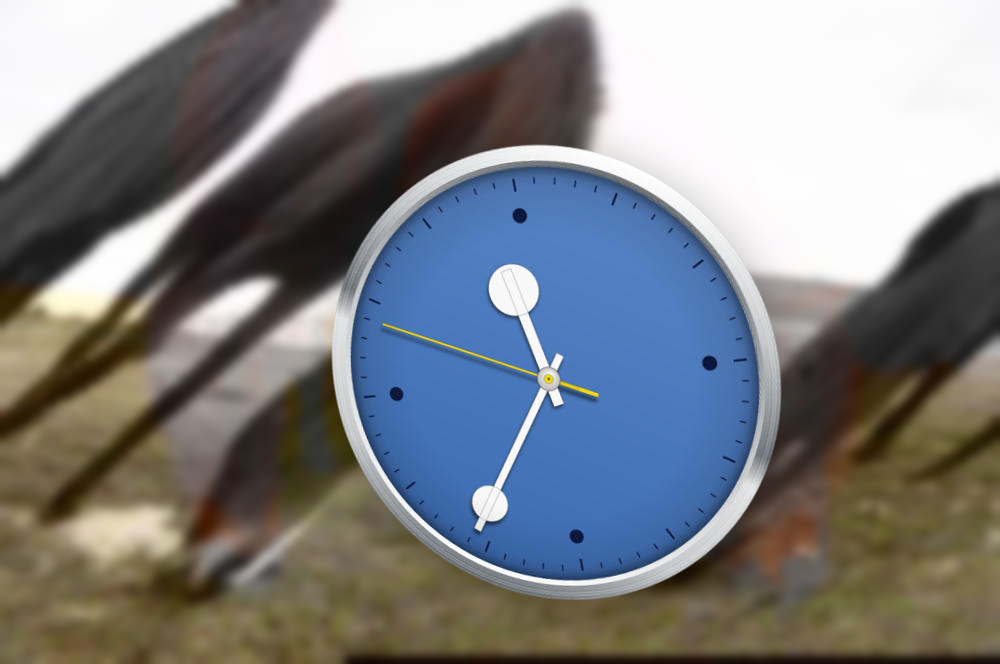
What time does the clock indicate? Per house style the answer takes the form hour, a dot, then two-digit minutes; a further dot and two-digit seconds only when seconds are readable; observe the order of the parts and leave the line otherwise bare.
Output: 11.35.49
